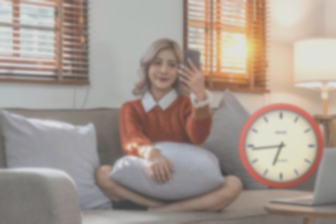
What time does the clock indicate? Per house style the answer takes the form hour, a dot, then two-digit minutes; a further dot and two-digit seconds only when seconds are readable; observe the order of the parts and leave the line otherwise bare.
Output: 6.44
